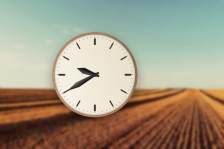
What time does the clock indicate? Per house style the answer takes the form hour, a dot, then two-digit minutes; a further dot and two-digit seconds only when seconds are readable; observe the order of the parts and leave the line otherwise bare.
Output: 9.40
